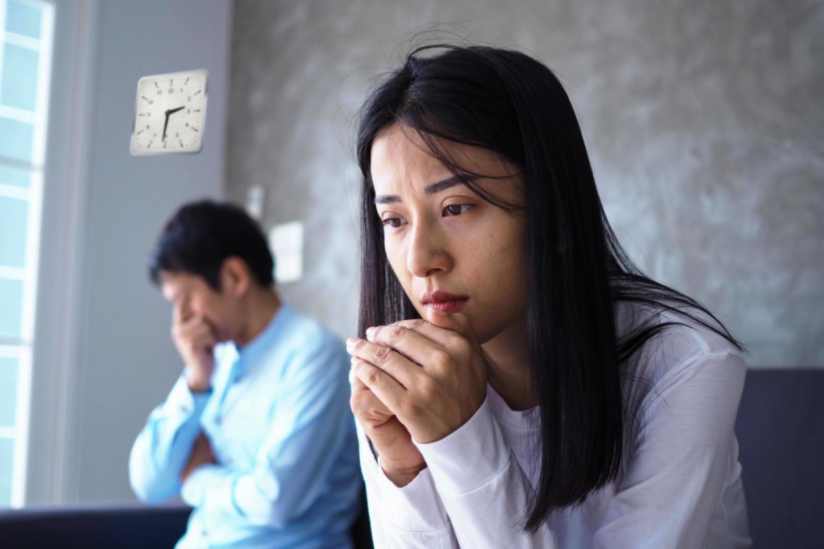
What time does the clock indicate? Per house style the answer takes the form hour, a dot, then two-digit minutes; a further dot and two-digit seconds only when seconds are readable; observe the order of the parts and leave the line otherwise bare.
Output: 2.31
